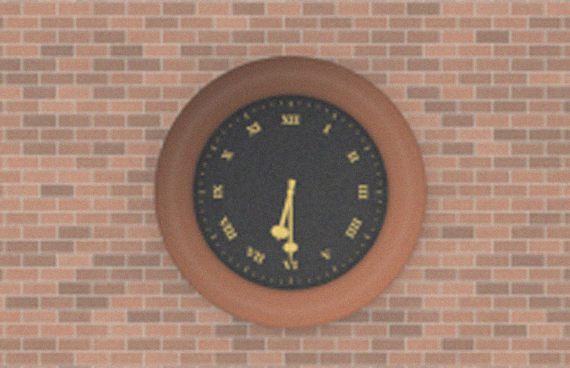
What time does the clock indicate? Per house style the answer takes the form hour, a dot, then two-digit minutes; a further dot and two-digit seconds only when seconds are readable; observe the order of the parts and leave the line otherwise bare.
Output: 6.30
